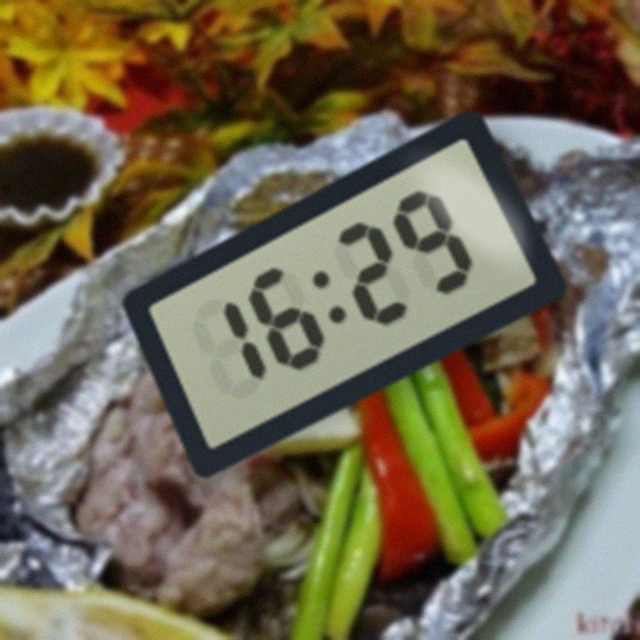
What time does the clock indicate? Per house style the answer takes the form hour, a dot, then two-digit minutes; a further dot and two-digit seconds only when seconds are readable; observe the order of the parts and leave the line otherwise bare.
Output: 16.29
